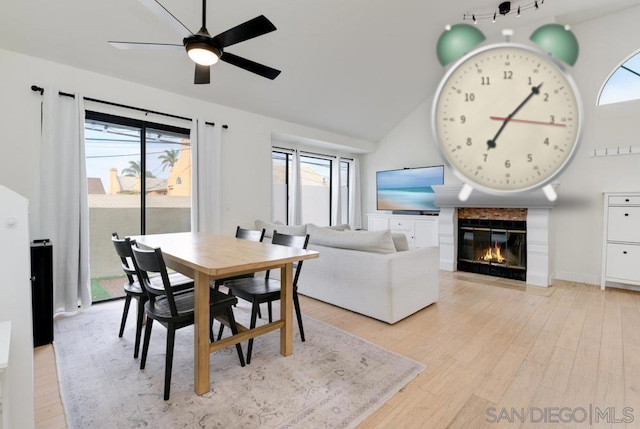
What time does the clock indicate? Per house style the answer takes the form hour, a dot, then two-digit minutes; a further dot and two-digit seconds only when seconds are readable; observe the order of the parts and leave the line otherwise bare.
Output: 7.07.16
